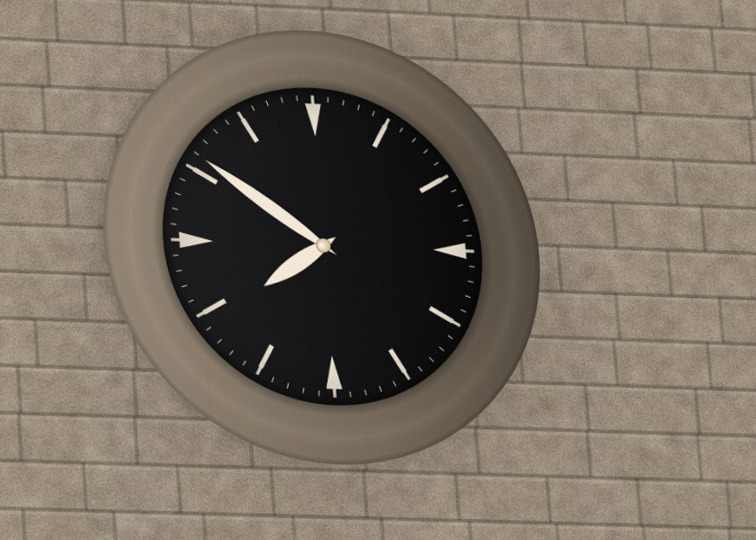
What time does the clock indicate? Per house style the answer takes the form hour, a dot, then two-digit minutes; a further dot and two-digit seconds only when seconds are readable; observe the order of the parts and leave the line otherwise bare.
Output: 7.51
